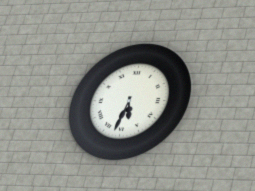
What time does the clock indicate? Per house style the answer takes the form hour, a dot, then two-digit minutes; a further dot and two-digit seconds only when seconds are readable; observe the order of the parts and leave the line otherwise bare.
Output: 5.32
